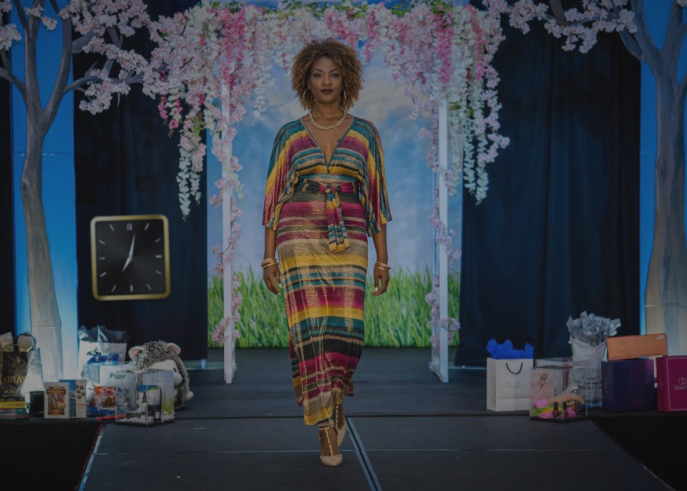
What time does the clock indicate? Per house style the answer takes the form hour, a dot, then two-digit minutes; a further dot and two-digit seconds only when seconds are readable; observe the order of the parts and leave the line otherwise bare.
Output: 7.02
